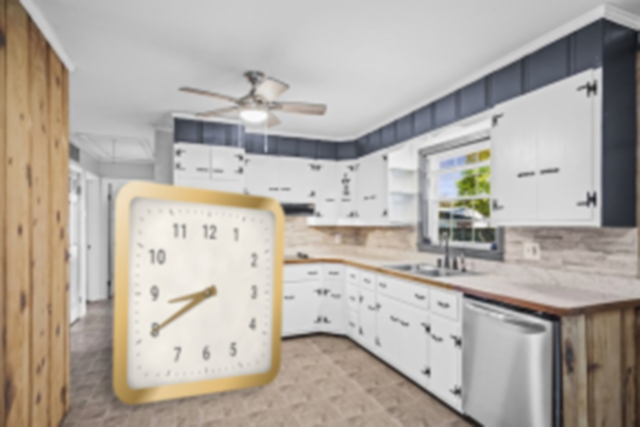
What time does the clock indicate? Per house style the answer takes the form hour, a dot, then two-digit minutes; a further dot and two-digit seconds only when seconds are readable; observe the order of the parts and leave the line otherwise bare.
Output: 8.40
